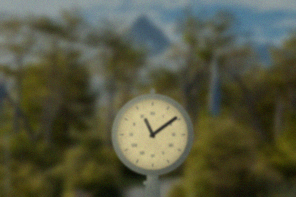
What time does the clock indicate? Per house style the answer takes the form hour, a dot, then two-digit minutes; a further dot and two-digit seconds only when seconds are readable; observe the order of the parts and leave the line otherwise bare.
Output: 11.09
